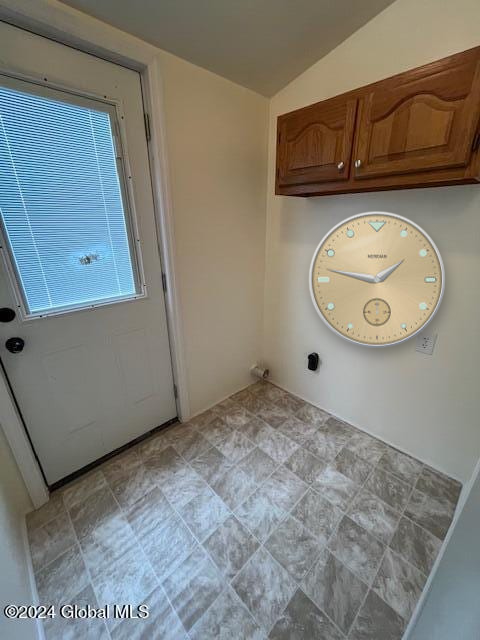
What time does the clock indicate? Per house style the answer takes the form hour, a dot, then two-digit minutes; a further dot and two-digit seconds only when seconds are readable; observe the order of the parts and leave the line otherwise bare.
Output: 1.47
